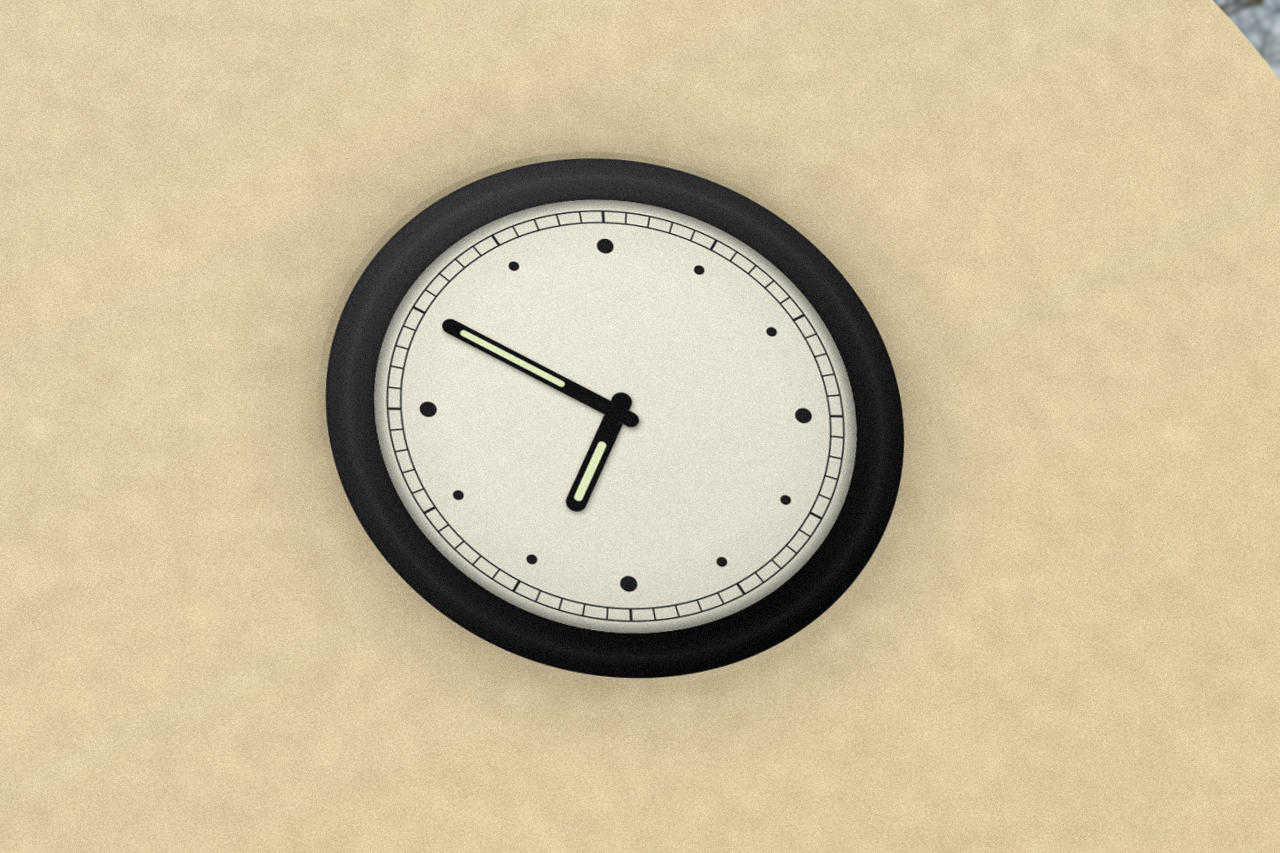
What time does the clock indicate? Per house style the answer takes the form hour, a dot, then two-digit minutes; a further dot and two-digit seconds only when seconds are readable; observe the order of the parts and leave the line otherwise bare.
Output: 6.50
